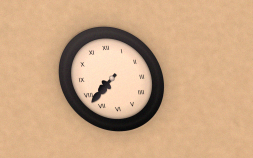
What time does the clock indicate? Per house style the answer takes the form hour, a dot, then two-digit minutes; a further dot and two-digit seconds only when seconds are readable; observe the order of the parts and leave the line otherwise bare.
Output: 7.38
